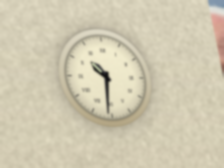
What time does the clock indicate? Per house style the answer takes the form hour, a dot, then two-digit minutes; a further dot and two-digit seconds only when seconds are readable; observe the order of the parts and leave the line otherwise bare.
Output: 10.31
